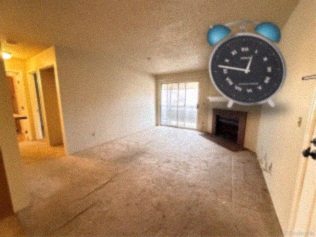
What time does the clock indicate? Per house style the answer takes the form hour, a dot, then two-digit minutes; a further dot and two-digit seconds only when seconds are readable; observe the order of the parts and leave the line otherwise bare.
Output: 12.47
